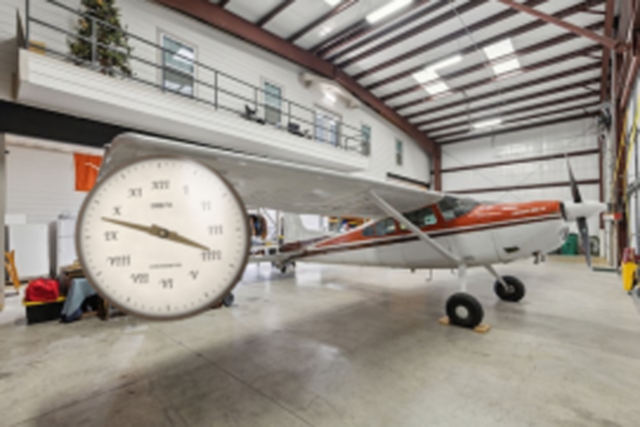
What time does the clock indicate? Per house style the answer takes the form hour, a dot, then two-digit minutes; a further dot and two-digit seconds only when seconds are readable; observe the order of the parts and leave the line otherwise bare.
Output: 3.48
